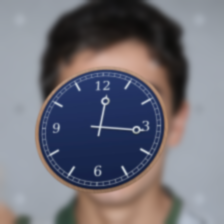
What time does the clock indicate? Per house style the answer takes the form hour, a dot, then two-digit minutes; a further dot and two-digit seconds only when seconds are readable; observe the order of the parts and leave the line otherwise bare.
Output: 12.16
